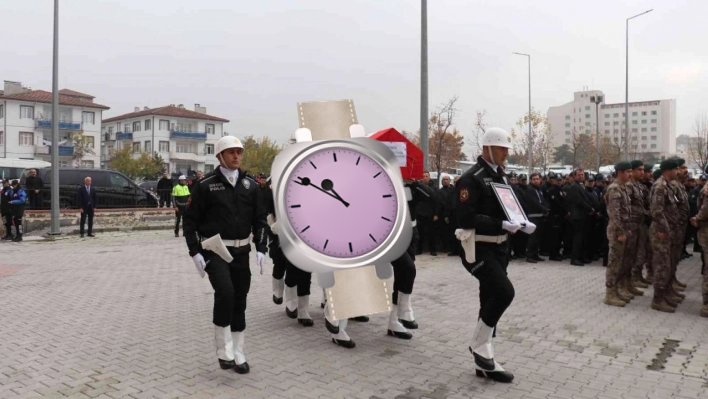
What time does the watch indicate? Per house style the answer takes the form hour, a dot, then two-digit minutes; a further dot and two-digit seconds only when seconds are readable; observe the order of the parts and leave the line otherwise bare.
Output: 10.51
